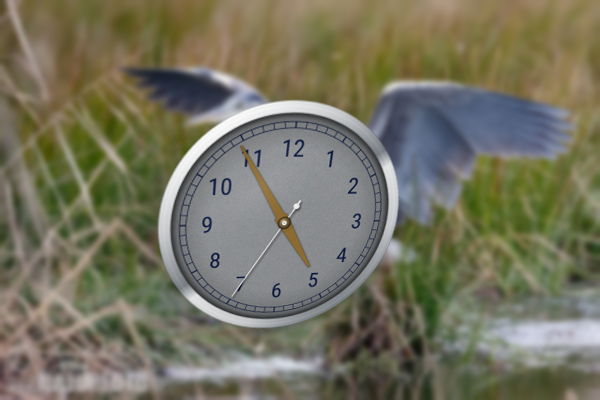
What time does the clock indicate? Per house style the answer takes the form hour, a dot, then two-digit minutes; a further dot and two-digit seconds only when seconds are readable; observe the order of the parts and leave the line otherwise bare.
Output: 4.54.35
